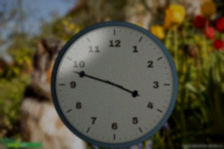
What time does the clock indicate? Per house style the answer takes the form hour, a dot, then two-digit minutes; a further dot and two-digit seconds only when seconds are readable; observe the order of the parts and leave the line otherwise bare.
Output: 3.48
